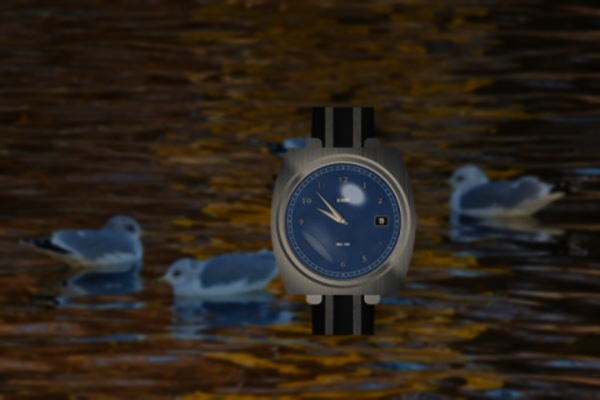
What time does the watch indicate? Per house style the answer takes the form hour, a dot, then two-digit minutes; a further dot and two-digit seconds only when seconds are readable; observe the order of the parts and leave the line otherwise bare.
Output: 9.53
